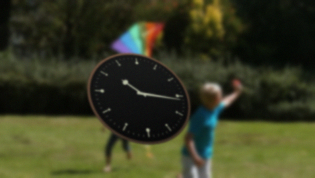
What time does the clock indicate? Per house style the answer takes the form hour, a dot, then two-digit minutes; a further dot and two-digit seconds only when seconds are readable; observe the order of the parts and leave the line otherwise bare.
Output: 10.16
